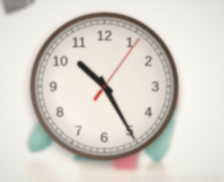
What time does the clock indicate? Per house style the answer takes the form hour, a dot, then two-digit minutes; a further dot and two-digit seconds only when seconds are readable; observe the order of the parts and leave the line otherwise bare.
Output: 10.25.06
